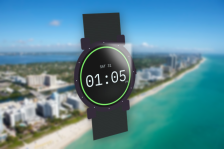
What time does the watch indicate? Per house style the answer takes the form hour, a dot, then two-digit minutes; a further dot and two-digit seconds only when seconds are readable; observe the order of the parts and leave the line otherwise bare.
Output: 1.05
